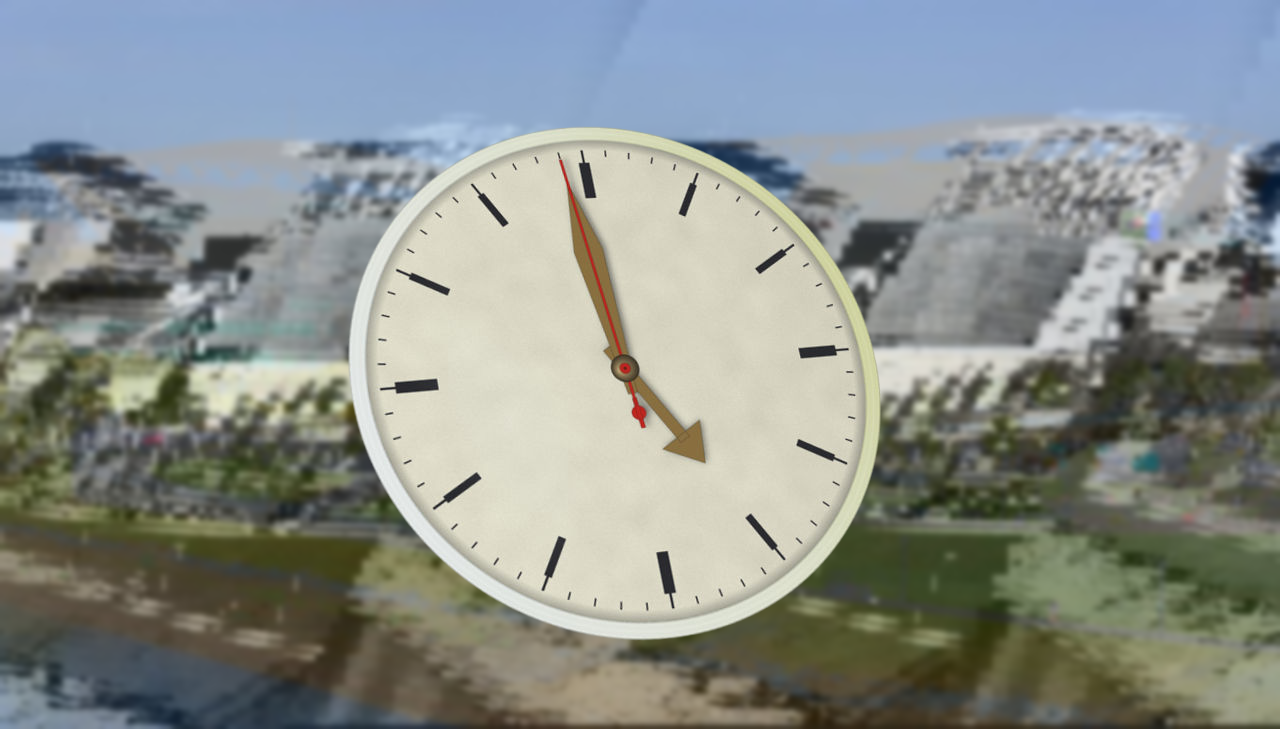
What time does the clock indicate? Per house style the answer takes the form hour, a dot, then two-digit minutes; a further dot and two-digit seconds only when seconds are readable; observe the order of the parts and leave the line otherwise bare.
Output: 4.58.59
